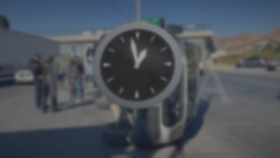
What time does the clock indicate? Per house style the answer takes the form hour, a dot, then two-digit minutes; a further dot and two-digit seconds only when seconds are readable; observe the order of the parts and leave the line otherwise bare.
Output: 12.58
